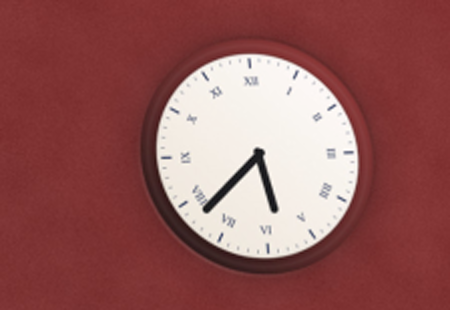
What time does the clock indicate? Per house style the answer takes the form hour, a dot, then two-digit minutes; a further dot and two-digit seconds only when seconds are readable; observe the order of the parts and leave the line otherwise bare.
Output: 5.38
